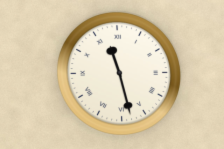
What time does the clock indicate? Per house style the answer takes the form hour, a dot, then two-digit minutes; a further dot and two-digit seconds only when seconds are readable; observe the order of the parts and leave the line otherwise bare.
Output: 11.28
